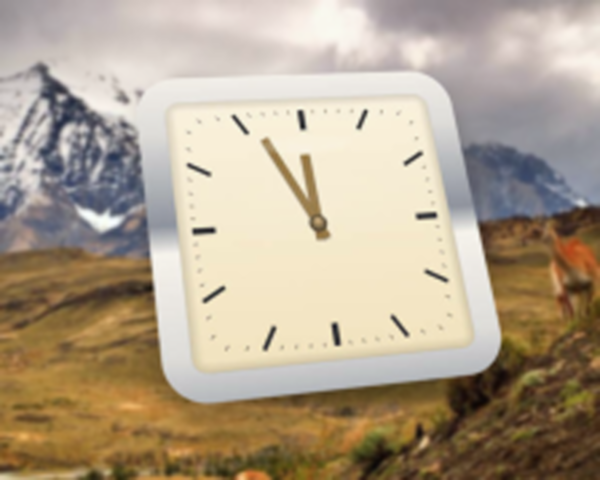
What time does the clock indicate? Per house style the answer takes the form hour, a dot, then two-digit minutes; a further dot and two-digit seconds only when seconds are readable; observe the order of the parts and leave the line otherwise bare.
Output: 11.56
